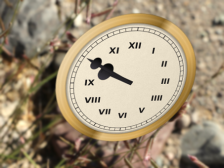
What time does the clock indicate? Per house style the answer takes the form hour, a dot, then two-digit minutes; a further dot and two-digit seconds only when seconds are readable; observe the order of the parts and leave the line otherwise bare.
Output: 9.50
